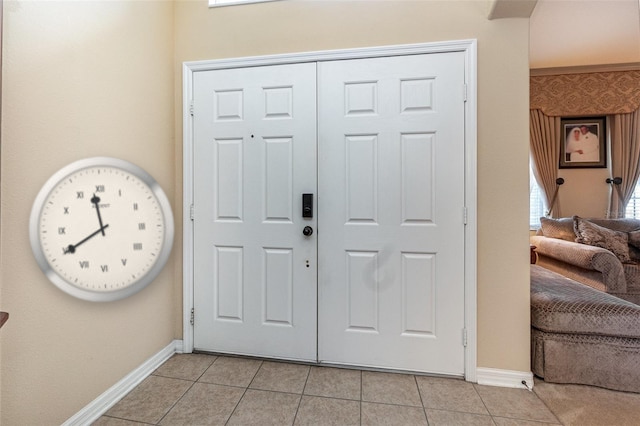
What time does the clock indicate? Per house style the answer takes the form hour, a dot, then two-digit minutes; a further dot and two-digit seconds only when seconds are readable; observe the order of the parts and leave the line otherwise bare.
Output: 11.40
